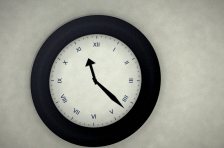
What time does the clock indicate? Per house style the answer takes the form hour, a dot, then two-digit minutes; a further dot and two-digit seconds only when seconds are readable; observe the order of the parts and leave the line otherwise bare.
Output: 11.22
